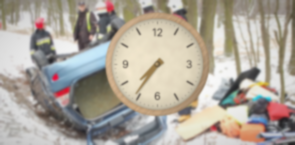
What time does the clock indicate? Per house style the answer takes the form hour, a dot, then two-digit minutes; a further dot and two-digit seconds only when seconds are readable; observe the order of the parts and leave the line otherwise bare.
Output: 7.36
